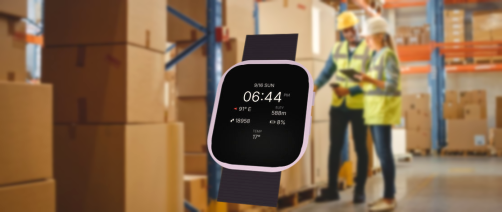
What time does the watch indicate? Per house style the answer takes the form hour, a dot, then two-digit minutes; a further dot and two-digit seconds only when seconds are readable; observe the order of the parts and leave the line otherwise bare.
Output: 6.44
